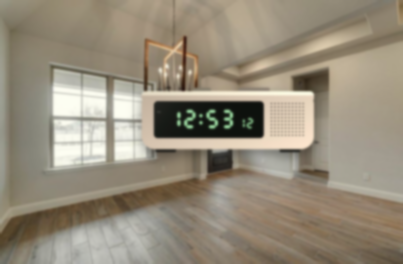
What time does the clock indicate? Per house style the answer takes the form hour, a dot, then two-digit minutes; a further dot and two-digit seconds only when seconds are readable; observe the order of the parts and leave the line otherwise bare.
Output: 12.53
